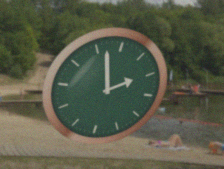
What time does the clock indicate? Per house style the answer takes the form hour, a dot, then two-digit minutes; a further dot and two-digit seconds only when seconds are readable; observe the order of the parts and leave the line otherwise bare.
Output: 1.57
